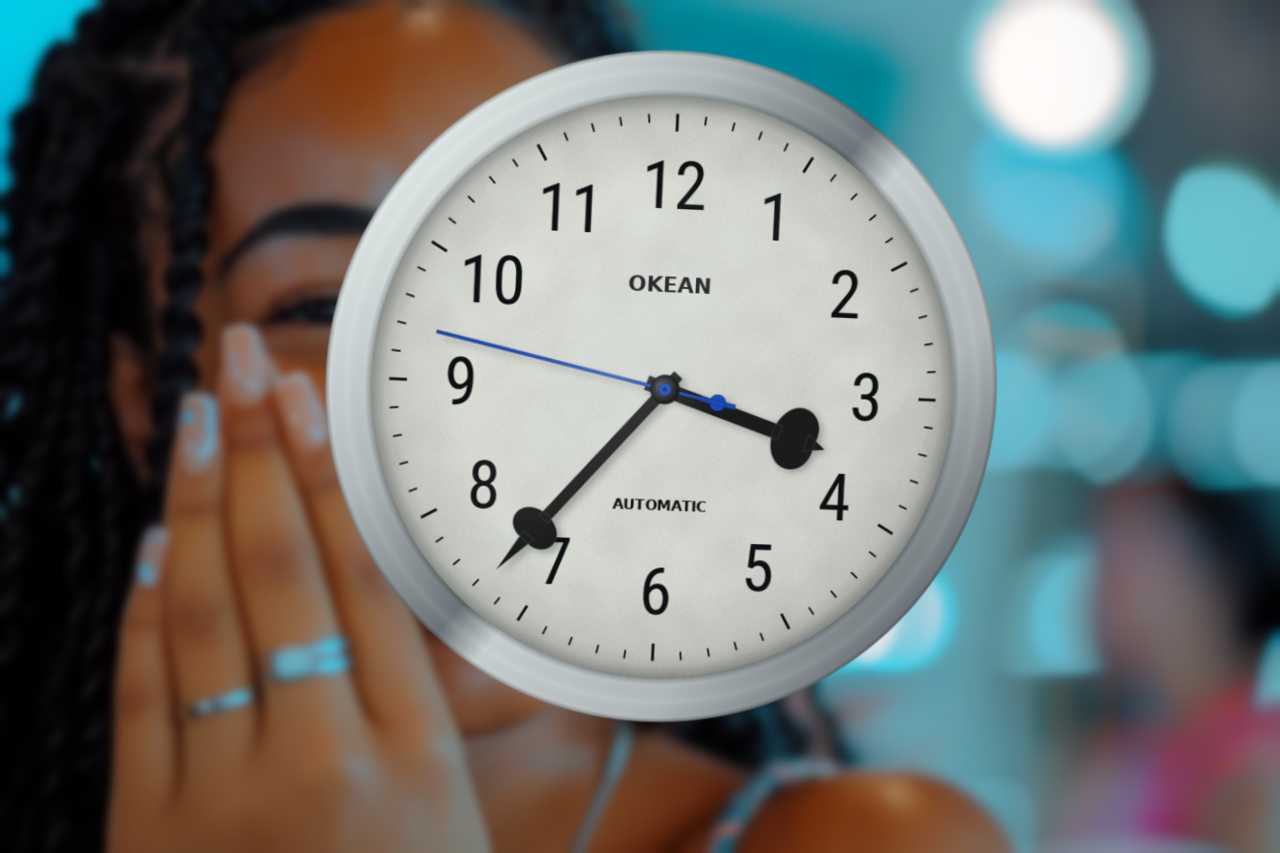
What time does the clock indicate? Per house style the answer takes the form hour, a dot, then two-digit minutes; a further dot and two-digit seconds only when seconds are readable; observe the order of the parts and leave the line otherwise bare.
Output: 3.36.47
